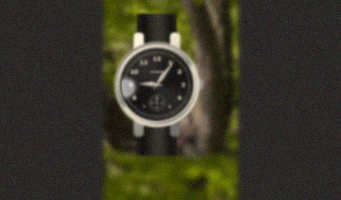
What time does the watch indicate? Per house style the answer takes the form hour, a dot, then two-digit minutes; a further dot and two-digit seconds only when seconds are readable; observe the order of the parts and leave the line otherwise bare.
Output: 9.06
